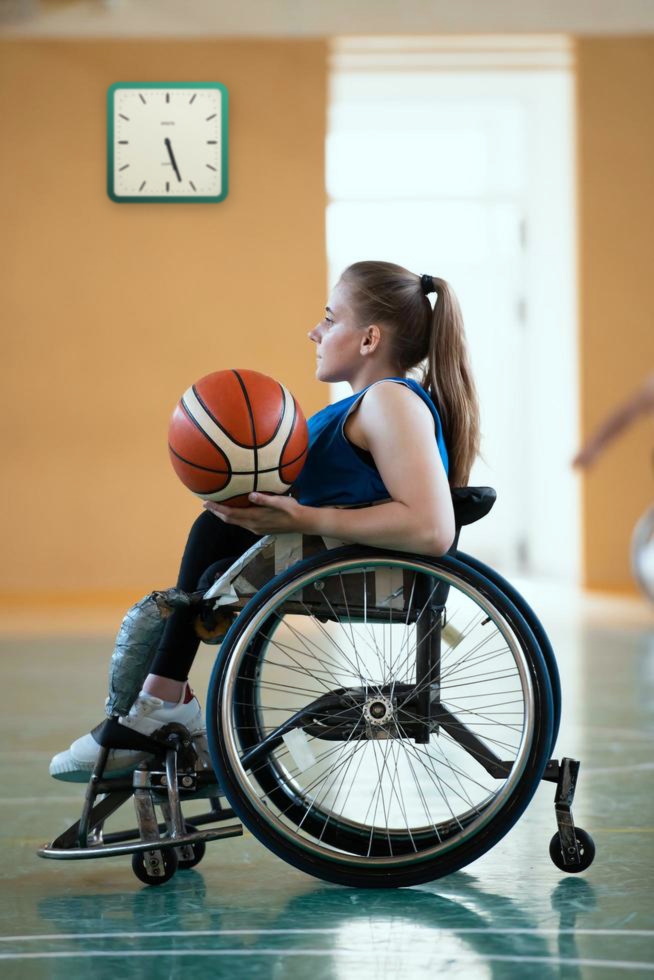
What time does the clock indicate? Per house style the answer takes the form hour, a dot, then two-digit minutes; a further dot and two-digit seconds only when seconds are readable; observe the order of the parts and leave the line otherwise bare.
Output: 5.27
